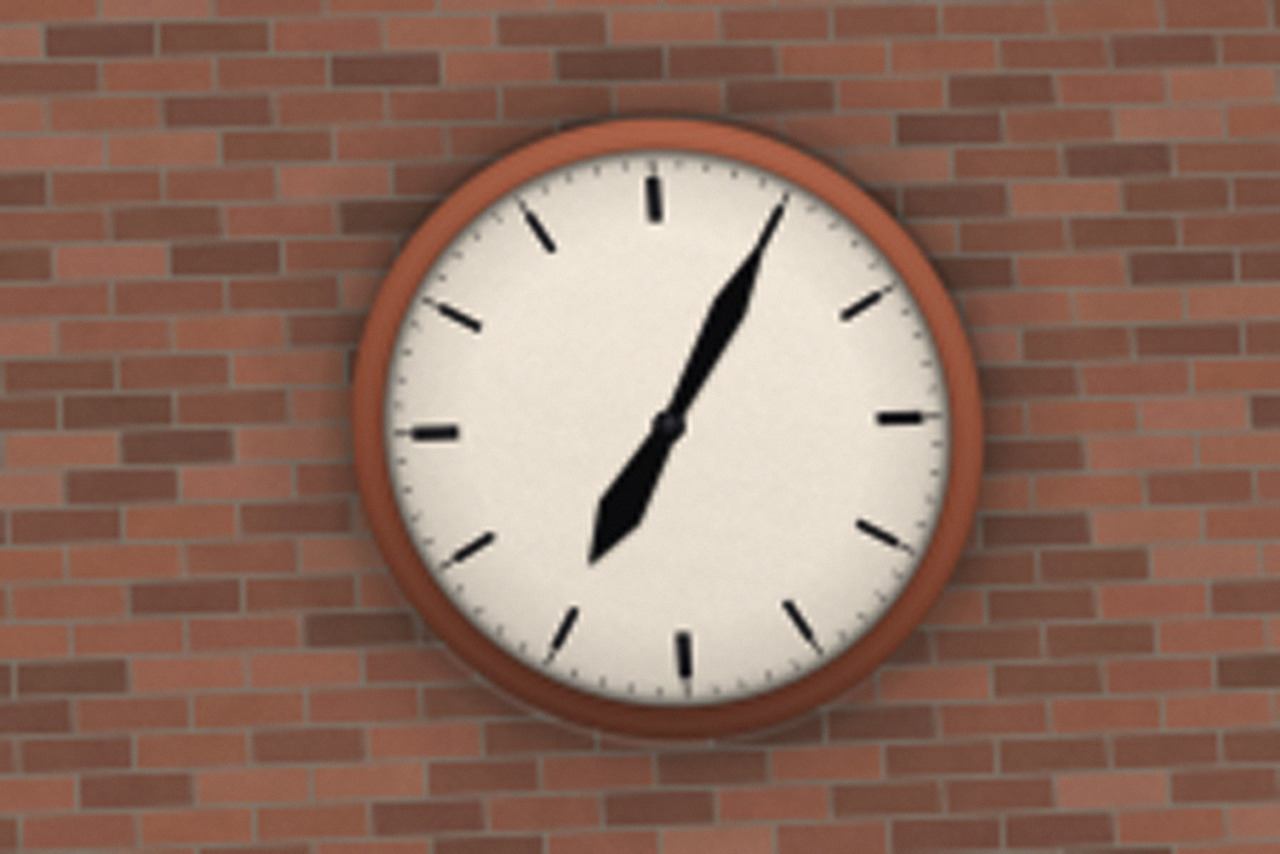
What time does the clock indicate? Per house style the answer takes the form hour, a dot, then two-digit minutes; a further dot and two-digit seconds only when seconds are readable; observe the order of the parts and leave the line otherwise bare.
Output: 7.05
